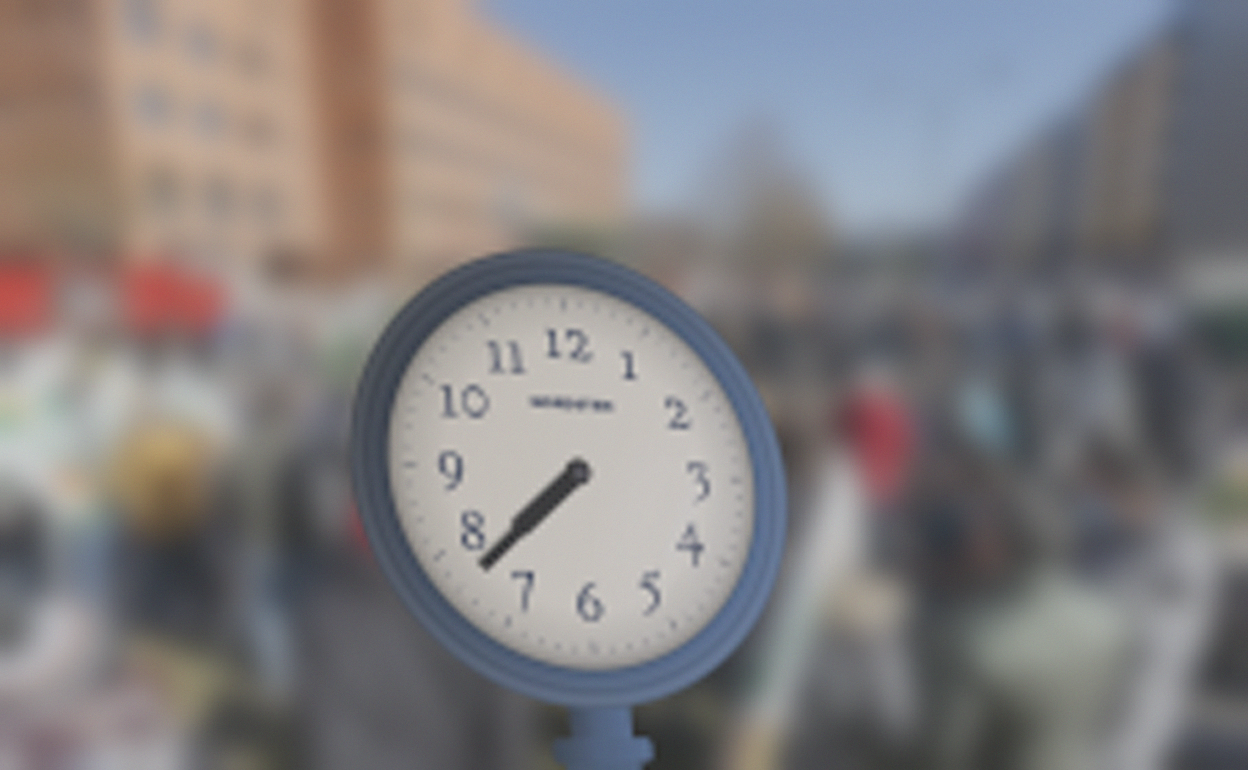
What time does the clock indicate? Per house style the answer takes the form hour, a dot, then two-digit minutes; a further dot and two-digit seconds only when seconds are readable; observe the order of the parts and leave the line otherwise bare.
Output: 7.38
